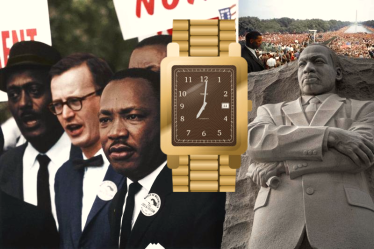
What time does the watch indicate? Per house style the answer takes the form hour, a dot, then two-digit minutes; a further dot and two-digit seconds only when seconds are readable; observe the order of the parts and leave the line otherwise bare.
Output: 7.01
